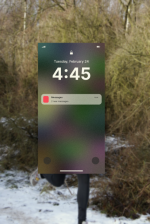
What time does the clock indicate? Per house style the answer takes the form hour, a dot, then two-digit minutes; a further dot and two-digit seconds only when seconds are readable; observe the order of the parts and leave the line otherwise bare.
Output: 4.45
